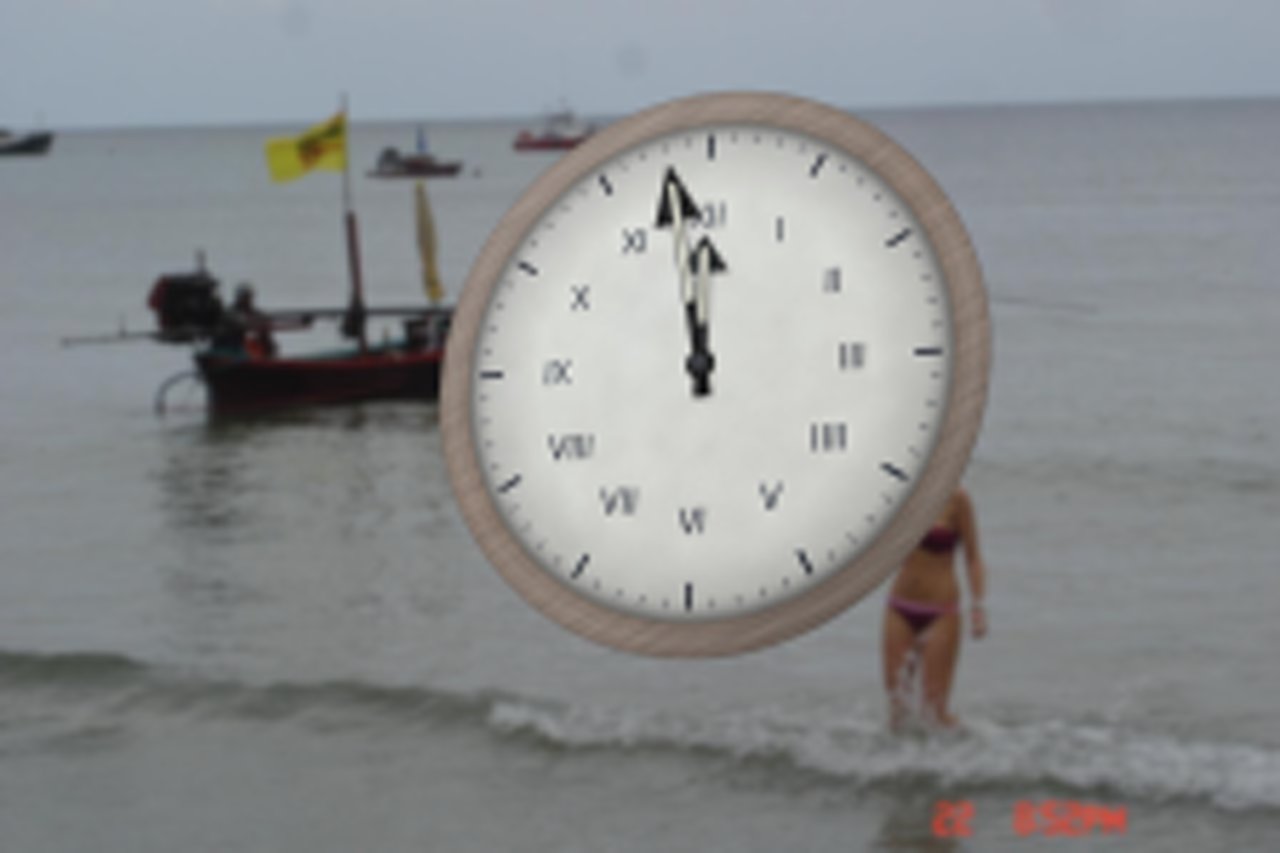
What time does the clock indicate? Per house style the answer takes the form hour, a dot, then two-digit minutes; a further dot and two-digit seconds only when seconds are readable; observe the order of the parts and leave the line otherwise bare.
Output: 11.58
